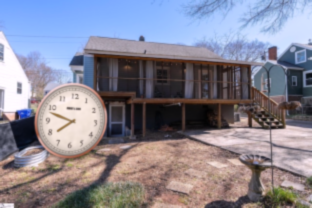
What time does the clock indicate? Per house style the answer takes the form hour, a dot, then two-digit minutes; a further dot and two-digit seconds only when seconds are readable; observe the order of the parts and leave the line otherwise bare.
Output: 7.48
